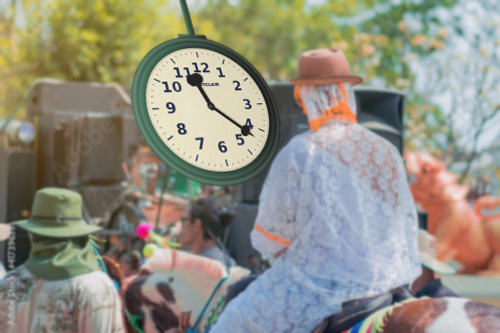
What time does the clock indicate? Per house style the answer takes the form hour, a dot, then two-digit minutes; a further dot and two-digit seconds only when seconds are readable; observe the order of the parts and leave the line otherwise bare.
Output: 11.22
